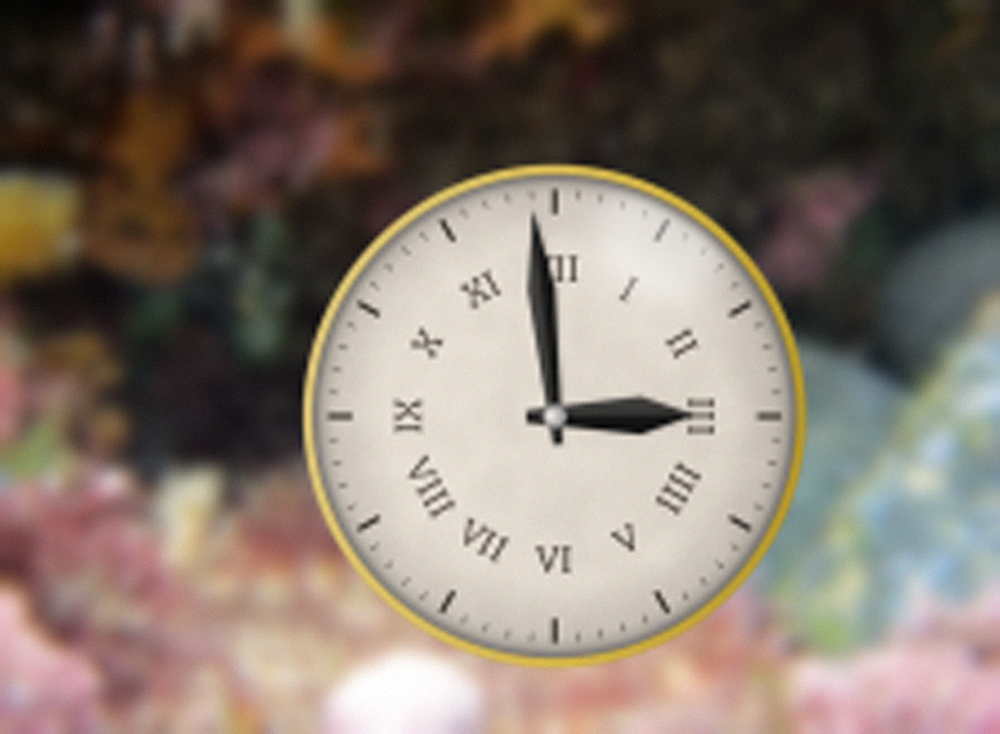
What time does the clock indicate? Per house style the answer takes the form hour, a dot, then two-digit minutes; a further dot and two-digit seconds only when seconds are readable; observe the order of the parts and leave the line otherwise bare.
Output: 2.59
